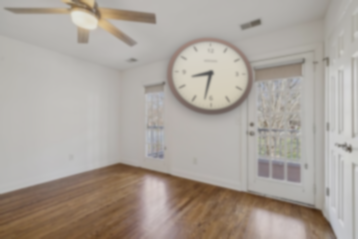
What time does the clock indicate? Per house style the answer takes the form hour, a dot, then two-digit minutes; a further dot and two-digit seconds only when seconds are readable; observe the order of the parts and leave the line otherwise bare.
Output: 8.32
